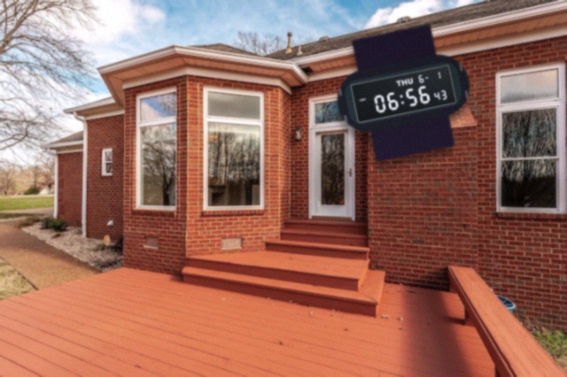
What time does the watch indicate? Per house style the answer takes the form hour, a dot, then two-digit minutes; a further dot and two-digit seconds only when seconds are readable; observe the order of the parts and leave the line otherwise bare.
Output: 6.56
